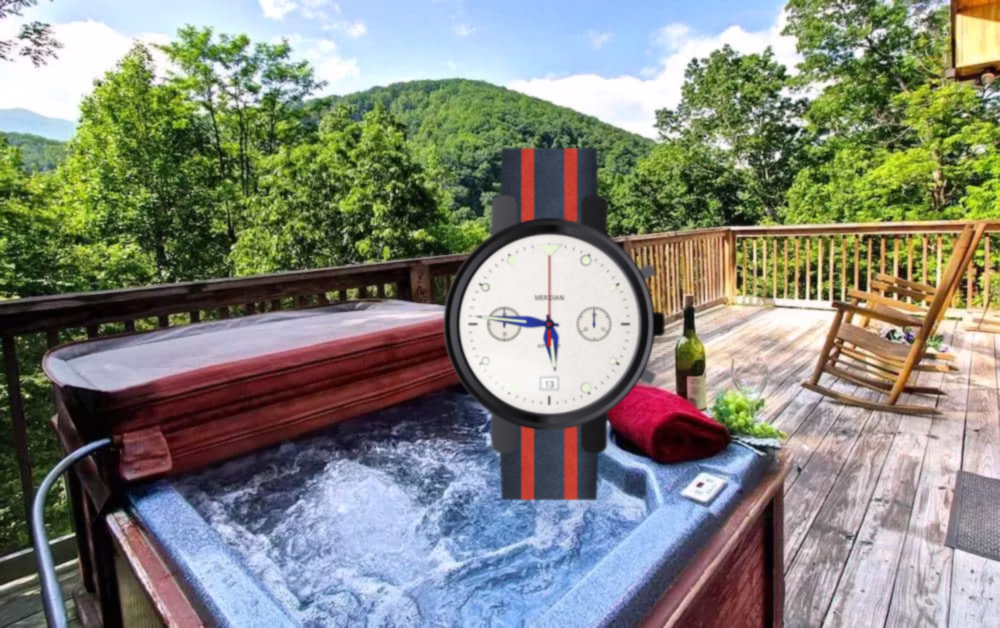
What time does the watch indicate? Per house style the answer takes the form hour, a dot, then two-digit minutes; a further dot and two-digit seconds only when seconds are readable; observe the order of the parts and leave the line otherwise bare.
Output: 5.46
